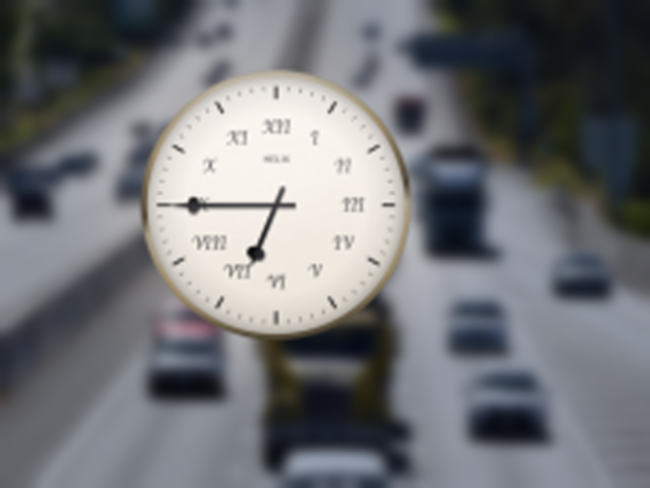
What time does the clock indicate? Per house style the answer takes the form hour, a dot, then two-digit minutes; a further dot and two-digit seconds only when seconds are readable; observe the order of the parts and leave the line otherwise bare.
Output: 6.45
